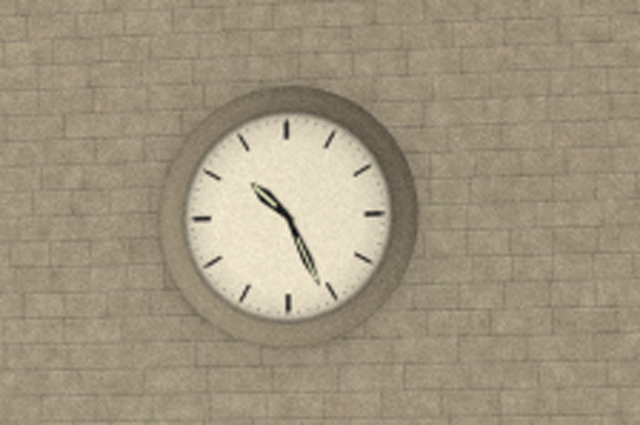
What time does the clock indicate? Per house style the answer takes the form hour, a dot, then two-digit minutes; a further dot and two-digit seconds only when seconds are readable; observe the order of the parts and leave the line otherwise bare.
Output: 10.26
